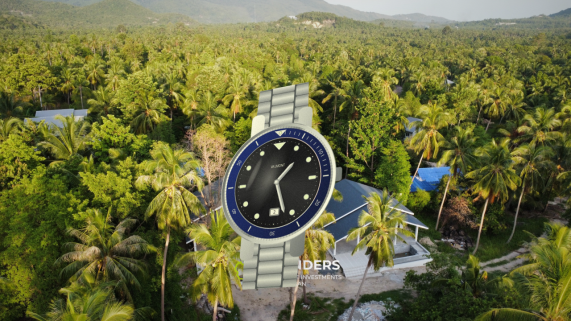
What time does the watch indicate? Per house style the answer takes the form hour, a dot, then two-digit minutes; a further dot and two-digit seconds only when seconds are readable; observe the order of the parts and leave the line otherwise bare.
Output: 1.27
